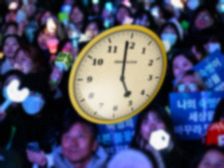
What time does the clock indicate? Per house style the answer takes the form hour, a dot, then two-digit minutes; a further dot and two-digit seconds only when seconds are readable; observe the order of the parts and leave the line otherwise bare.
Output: 4.59
